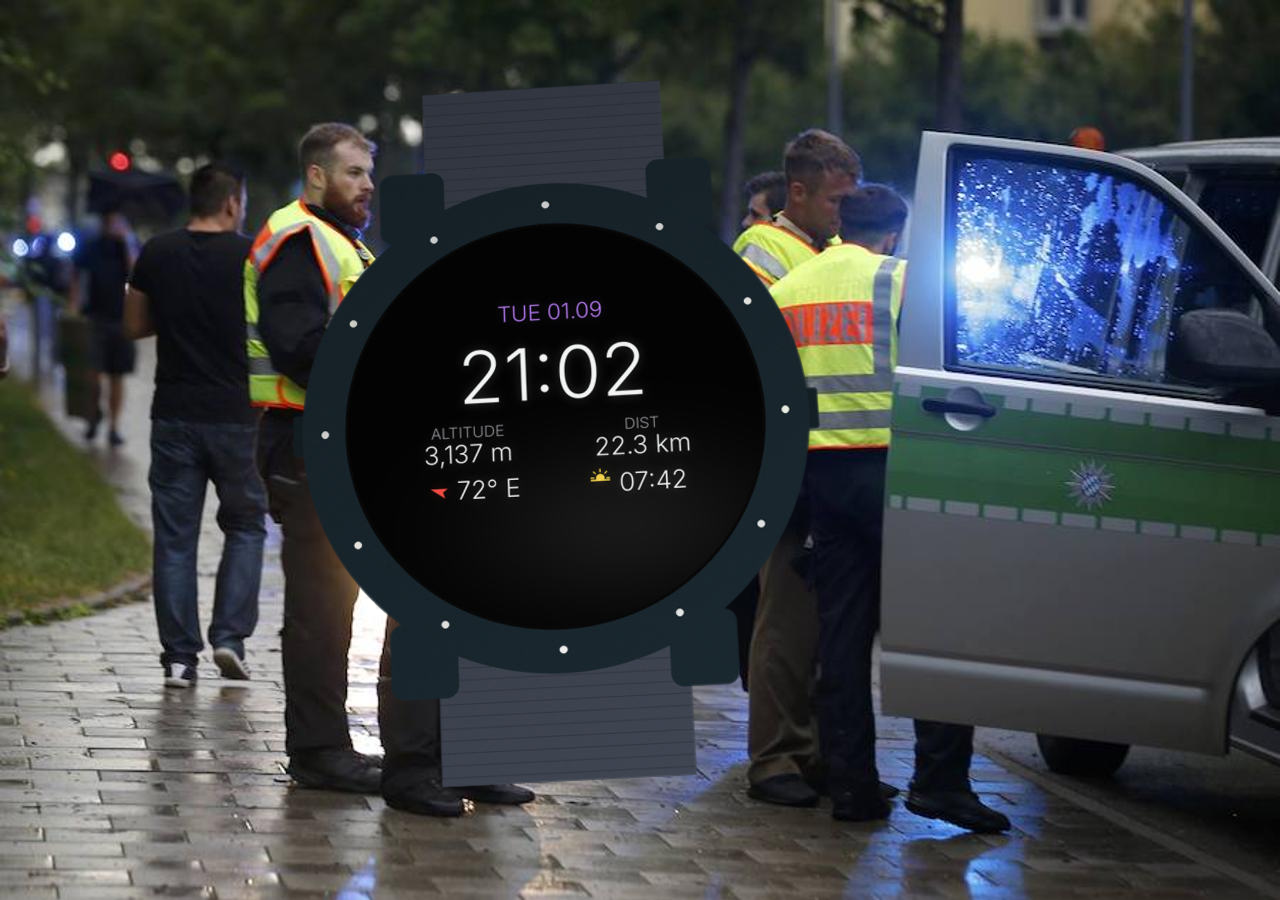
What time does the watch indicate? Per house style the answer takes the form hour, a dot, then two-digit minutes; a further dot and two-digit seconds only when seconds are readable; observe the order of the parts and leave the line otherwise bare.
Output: 21.02
